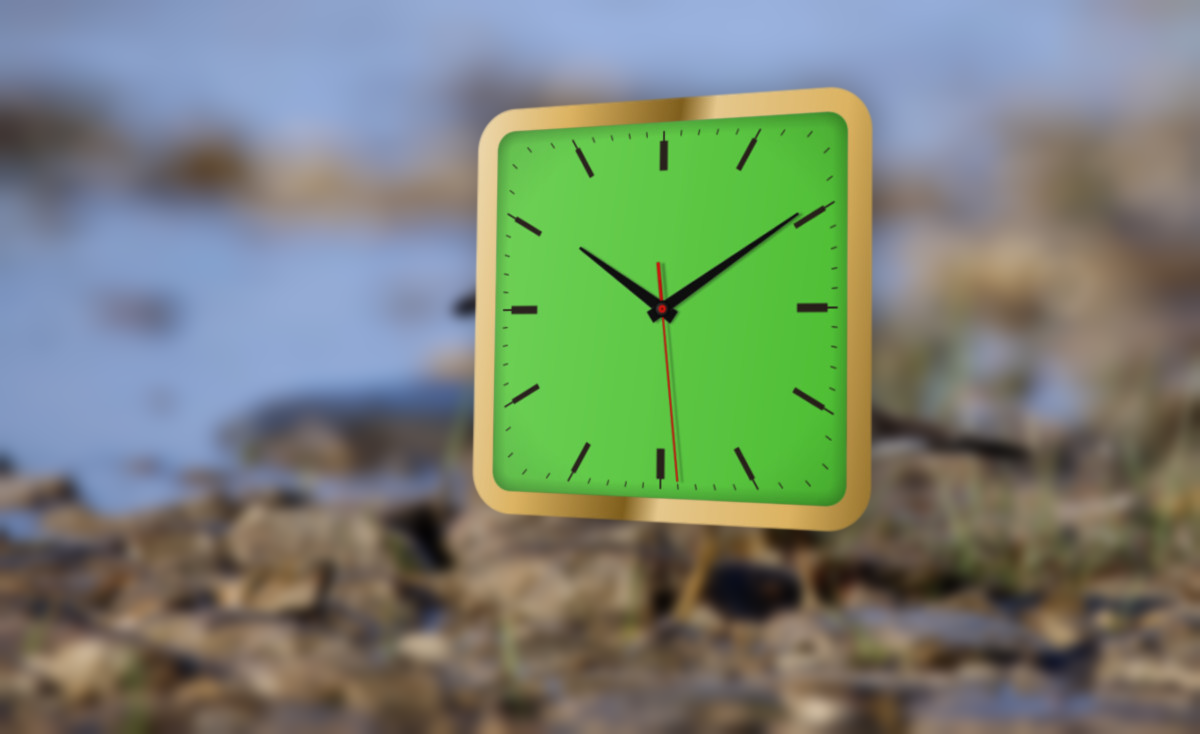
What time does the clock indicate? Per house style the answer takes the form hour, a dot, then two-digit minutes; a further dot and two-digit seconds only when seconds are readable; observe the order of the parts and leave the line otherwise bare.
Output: 10.09.29
